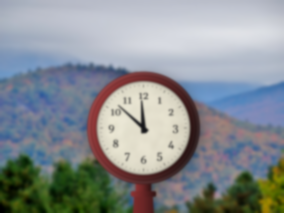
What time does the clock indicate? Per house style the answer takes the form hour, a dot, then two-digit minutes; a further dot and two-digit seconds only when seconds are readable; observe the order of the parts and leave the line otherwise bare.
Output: 11.52
